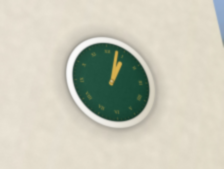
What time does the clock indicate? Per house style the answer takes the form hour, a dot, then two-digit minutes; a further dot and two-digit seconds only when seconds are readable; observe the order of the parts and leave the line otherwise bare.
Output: 1.03
